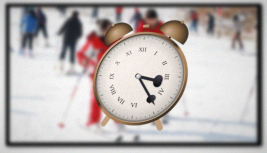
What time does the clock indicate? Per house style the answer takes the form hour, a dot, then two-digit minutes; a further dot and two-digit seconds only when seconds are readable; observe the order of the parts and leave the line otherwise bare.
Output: 3.24
